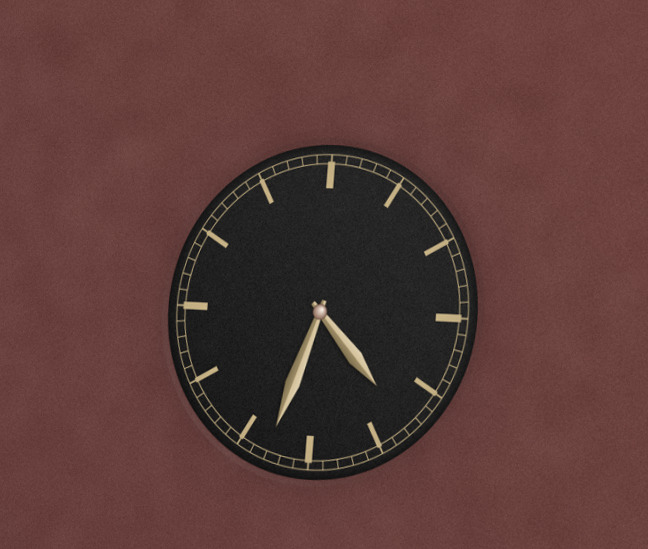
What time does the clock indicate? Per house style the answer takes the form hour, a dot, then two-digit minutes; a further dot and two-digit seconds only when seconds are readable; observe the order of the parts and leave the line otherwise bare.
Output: 4.33
